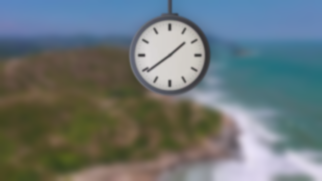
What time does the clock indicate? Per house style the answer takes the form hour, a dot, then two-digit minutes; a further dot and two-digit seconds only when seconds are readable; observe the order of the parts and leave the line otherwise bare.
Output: 1.39
